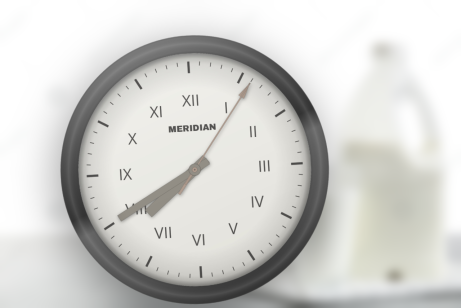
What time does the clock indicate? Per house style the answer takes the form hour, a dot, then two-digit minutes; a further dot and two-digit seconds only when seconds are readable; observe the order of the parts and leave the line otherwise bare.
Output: 7.40.06
